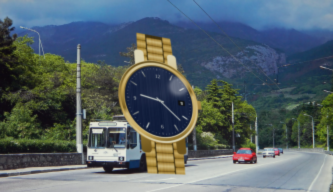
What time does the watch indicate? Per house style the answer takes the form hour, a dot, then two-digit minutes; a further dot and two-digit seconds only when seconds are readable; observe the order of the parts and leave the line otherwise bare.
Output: 9.22
